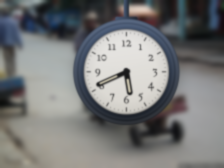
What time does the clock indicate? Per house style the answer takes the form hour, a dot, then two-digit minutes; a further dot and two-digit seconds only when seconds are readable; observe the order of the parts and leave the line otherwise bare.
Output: 5.41
